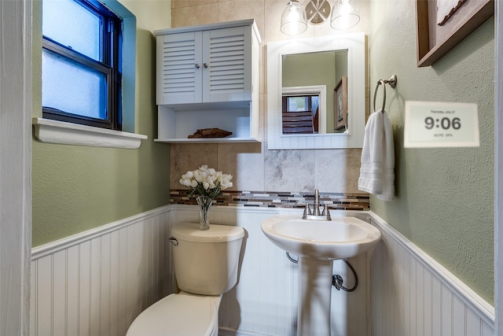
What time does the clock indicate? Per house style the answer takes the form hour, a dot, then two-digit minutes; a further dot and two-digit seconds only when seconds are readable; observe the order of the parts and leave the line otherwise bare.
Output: 9.06
